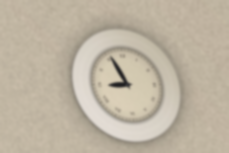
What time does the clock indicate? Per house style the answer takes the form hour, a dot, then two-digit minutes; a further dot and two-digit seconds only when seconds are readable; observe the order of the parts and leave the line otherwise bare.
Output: 8.56
